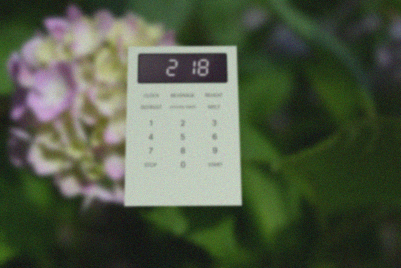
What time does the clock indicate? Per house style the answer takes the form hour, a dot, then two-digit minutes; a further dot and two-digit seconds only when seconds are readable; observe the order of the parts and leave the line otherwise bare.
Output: 2.18
